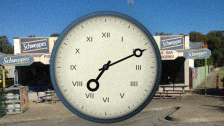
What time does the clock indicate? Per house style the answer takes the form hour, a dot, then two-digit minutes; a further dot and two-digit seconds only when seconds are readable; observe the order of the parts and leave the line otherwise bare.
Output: 7.11
